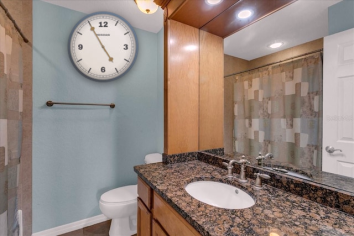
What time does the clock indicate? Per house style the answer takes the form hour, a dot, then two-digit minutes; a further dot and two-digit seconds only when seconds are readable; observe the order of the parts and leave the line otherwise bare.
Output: 4.55
